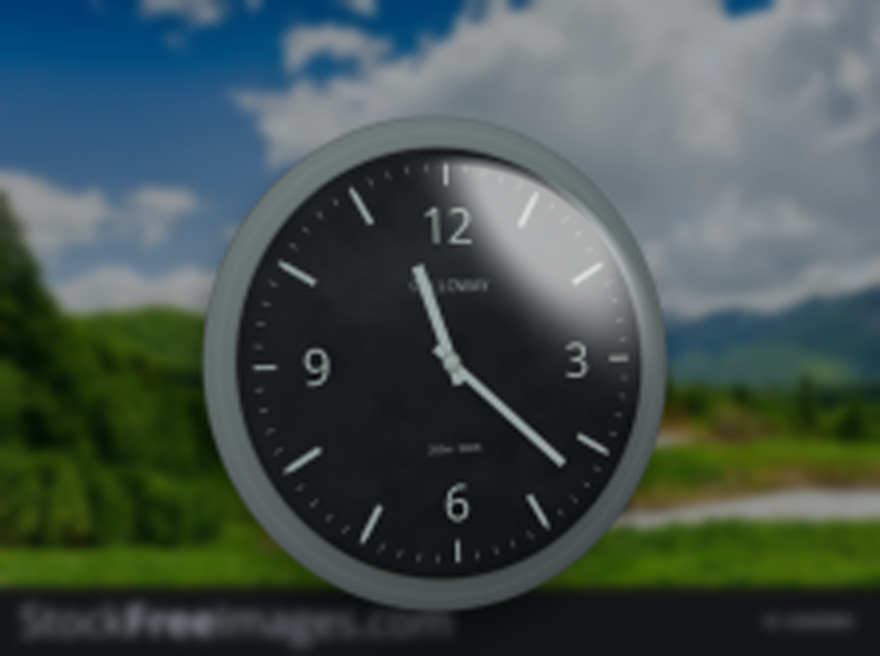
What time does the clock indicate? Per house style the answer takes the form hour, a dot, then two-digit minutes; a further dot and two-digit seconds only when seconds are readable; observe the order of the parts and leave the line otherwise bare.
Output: 11.22
